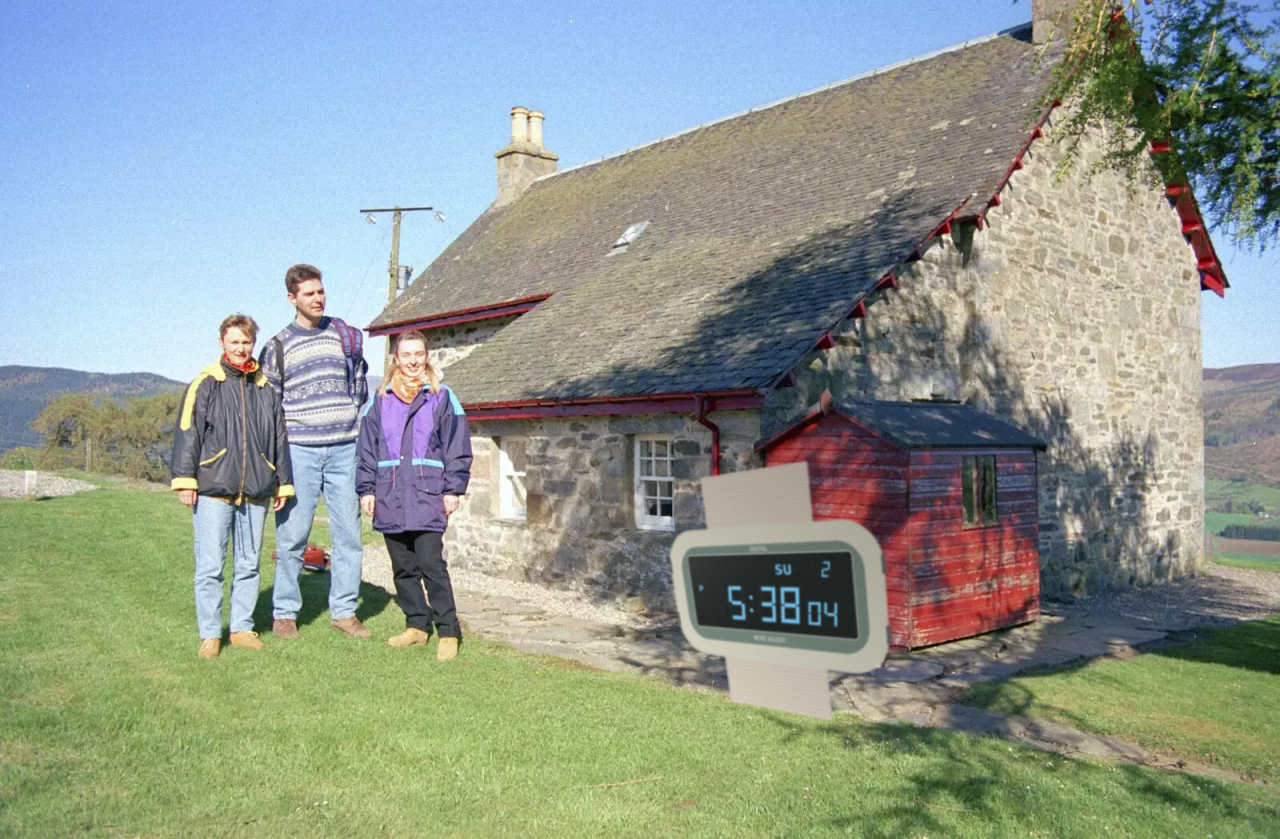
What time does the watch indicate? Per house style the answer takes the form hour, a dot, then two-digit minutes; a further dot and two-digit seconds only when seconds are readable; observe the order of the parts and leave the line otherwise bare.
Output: 5.38.04
